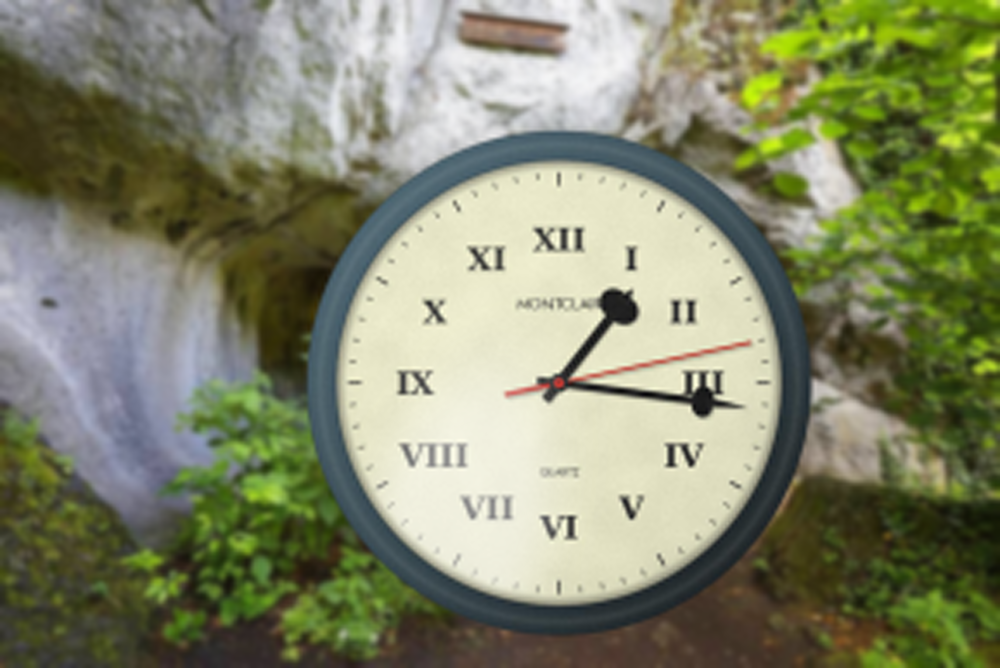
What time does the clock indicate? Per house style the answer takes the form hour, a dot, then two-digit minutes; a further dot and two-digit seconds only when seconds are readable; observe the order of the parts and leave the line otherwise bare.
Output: 1.16.13
